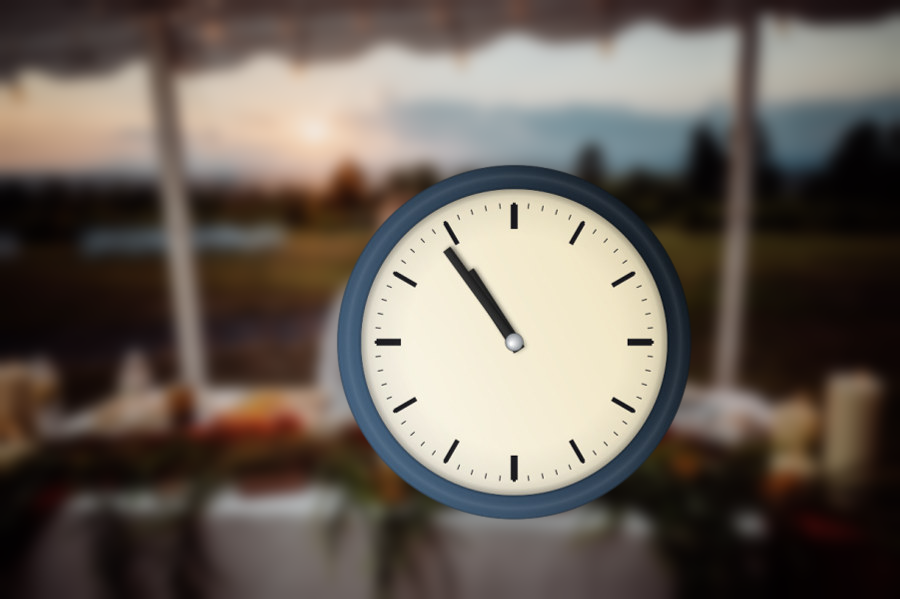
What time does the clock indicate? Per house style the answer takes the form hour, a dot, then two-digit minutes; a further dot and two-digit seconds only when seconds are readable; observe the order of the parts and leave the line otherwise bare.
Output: 10.54
